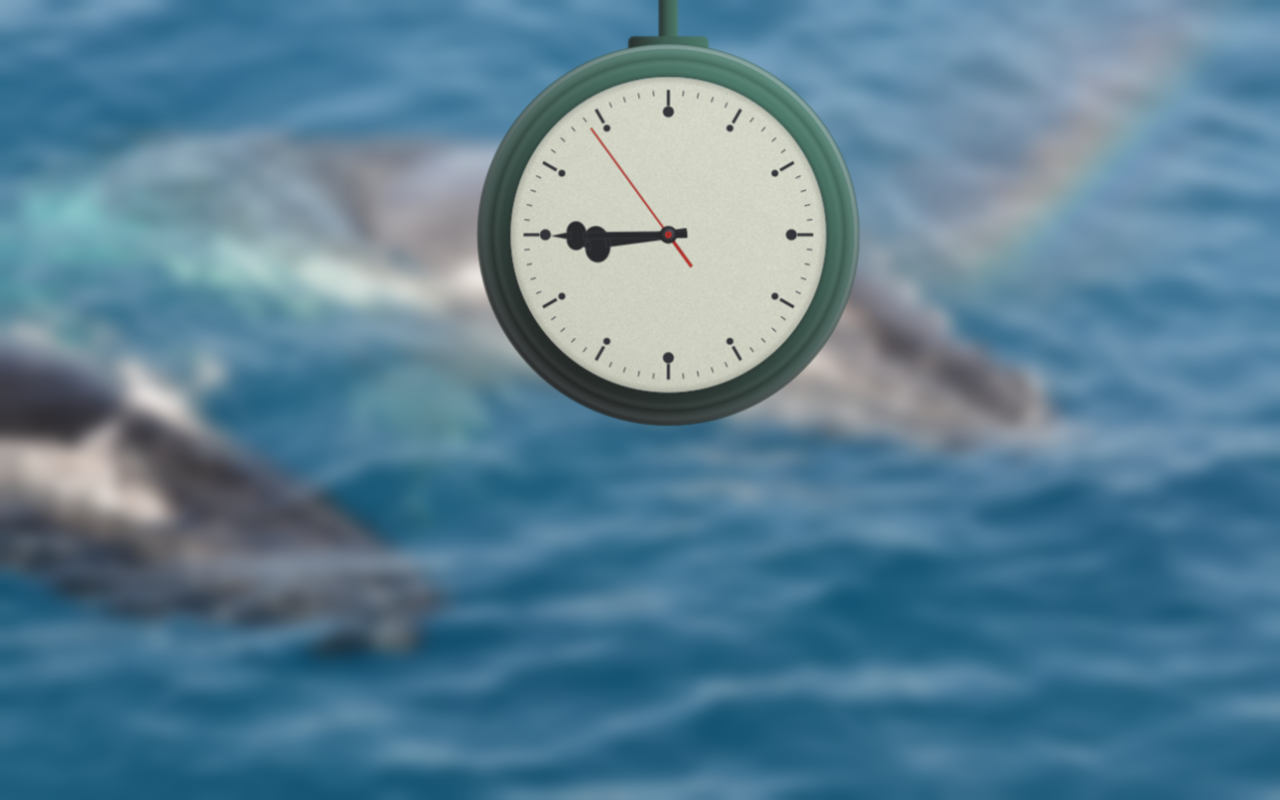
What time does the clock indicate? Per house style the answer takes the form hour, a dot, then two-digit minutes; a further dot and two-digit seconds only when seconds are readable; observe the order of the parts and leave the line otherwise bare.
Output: 8.44.54
